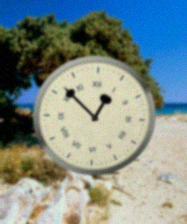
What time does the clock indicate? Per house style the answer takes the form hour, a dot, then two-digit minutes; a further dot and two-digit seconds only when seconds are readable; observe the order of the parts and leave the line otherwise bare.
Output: 12.52
